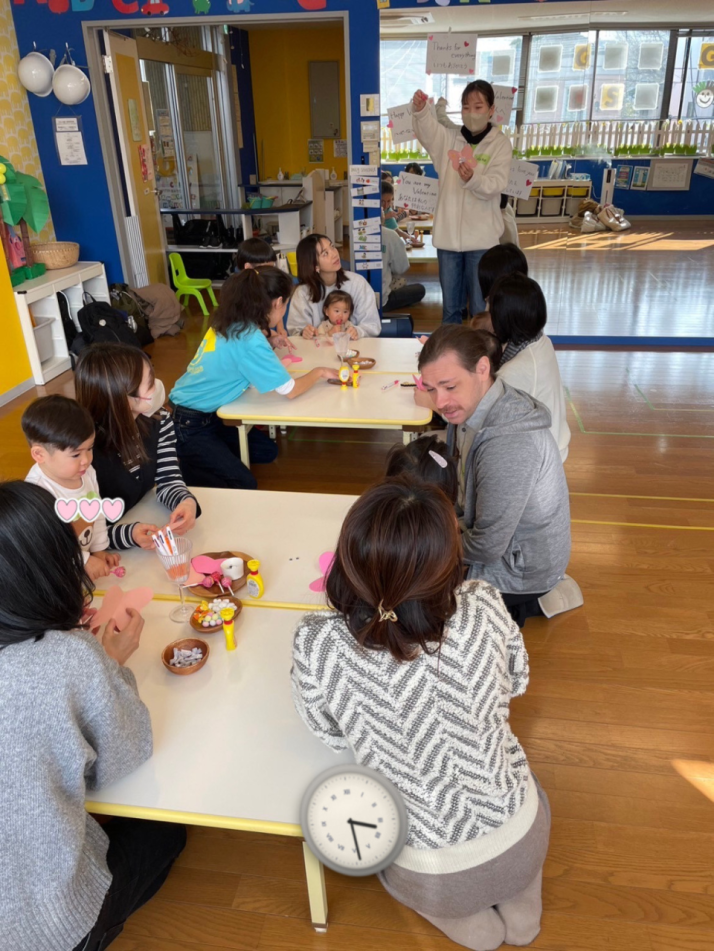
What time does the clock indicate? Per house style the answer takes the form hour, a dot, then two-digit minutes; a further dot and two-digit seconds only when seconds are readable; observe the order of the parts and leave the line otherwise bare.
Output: 3.29
